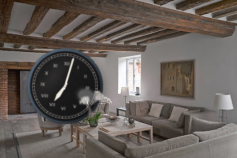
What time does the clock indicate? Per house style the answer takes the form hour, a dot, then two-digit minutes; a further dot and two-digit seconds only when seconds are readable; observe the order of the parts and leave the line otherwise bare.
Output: 7.02
